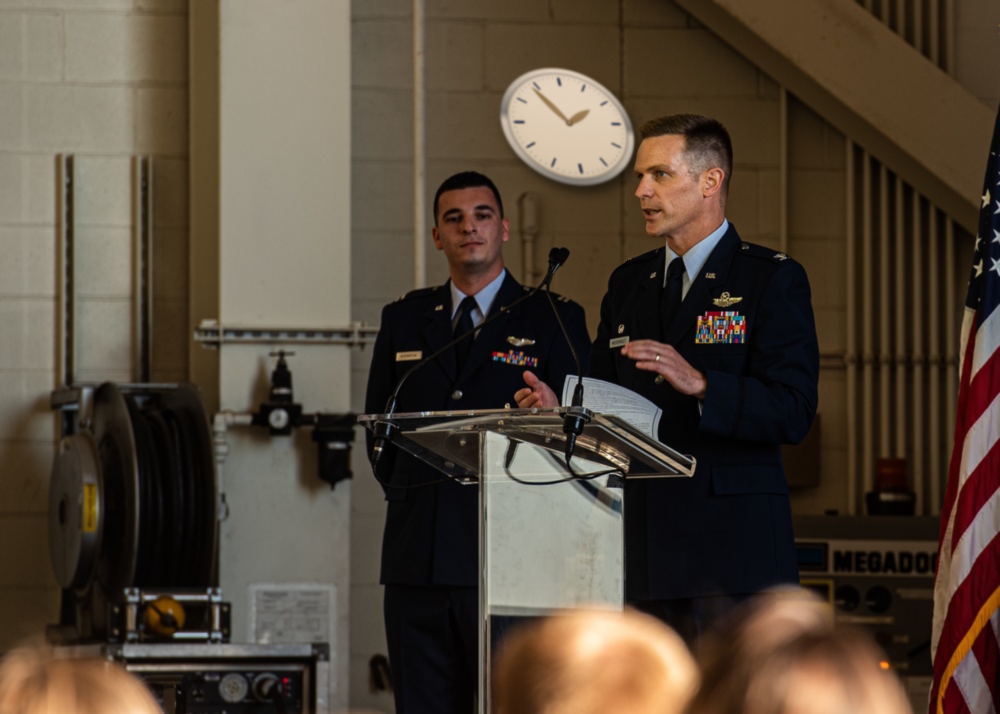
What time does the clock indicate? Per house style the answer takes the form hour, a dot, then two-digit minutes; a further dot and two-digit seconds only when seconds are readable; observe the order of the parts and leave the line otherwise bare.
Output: 1.54
